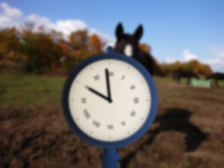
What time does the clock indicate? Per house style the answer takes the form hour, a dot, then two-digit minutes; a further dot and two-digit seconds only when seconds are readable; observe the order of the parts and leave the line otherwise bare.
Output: 9.59
